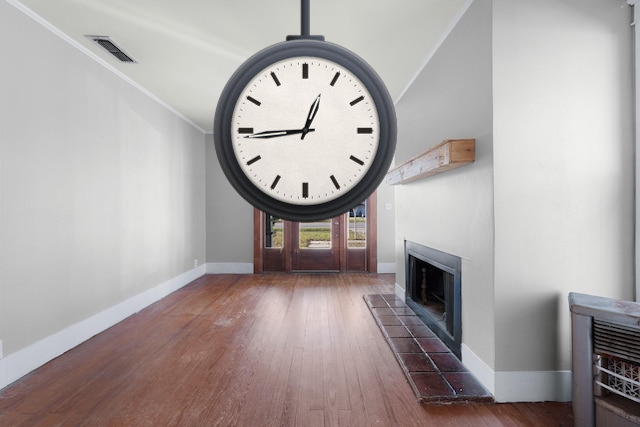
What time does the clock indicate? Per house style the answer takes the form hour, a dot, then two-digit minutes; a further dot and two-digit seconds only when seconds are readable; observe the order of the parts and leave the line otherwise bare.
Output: 12.44
